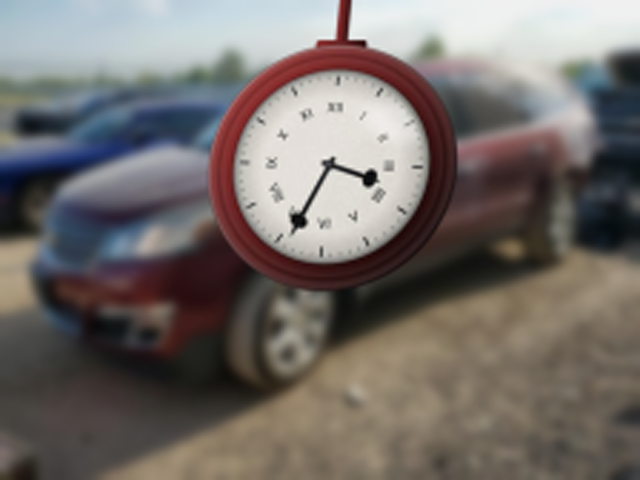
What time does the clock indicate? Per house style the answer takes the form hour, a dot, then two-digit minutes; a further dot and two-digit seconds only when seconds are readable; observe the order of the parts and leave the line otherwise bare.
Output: 3.34
